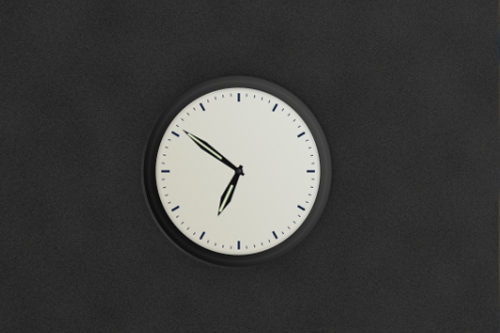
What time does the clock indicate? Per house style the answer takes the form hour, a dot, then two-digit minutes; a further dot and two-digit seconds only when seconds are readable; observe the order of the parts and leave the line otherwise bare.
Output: 6.51
